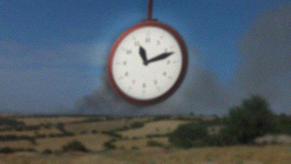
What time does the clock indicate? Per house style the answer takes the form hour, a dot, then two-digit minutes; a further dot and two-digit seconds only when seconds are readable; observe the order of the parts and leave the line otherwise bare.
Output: 11.12
